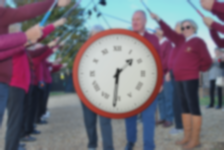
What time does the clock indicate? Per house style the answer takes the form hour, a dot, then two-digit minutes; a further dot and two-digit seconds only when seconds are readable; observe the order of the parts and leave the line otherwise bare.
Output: 1.31
